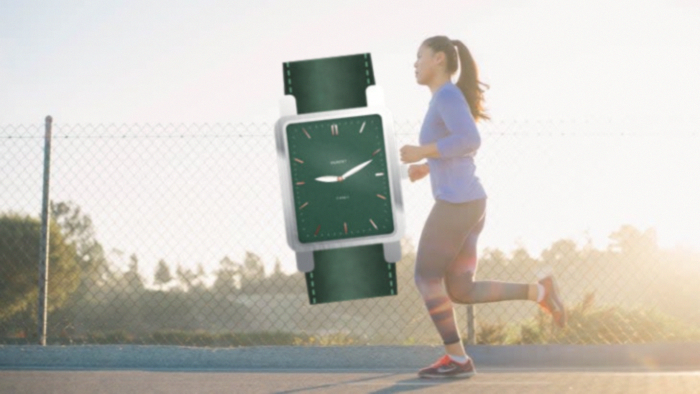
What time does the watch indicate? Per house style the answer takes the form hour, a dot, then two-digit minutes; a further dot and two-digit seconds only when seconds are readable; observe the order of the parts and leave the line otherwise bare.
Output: 9.11
